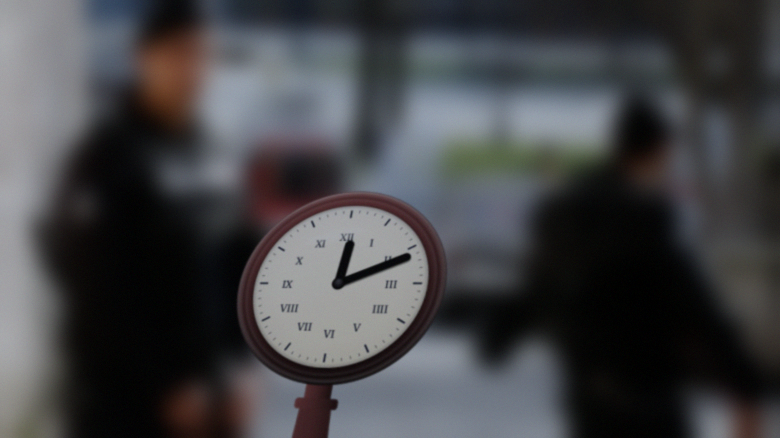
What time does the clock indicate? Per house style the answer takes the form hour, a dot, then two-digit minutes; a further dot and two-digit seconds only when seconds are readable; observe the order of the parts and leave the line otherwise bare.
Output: 12.11
